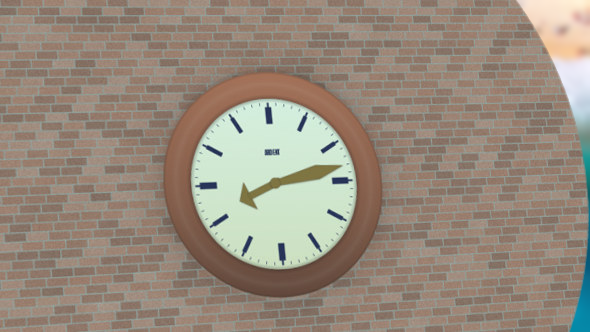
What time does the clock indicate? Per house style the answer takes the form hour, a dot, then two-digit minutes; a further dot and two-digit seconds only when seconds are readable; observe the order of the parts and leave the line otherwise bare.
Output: 8.13
